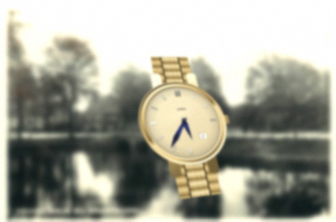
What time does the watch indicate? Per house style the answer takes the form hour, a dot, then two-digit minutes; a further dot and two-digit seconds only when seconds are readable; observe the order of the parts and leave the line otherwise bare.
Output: 5.36
